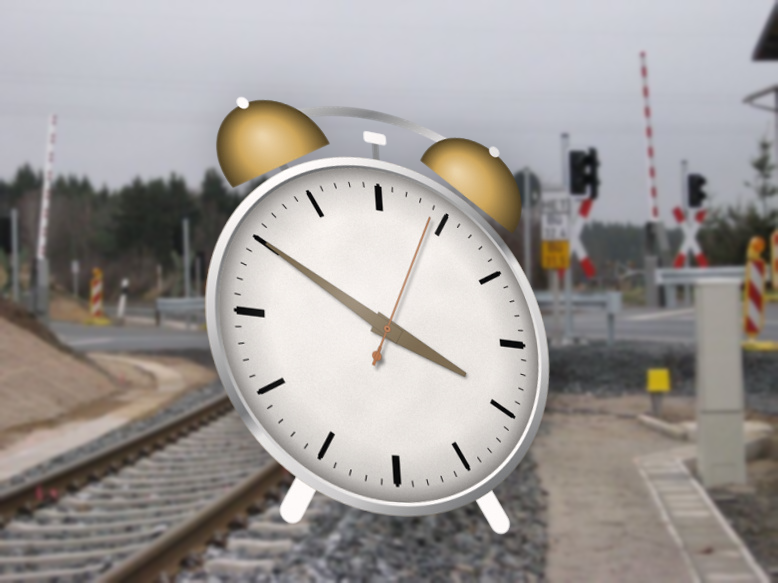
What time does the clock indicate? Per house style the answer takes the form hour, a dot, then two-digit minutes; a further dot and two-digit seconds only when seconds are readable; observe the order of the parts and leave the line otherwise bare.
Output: 3.50.04
